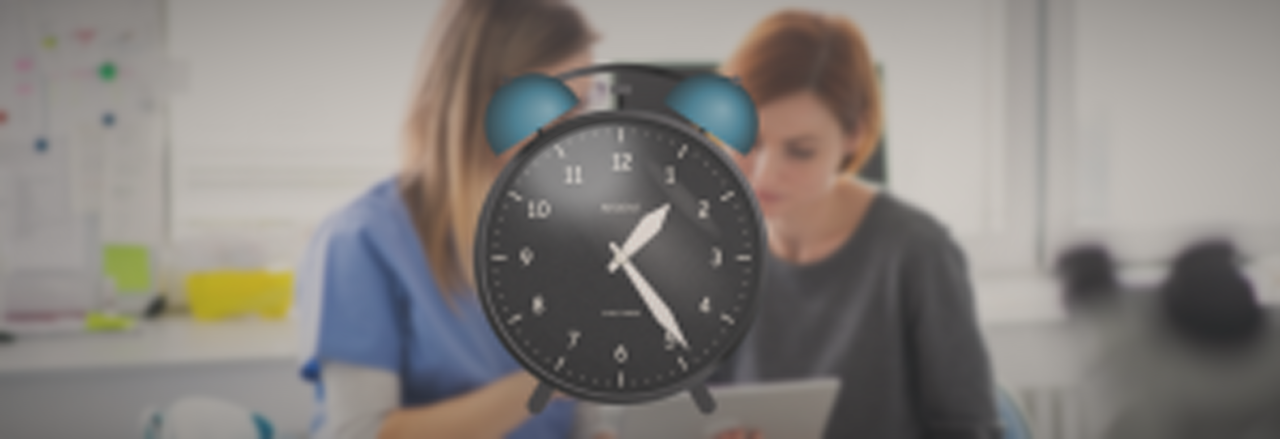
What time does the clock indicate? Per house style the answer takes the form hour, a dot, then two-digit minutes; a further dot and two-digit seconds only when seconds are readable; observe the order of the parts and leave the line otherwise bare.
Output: 1.24
